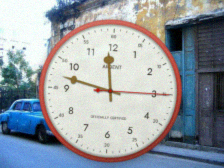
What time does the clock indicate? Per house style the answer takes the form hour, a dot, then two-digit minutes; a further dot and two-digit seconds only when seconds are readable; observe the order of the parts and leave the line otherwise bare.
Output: 11.47.15
